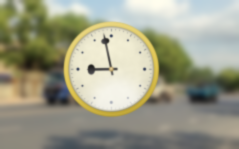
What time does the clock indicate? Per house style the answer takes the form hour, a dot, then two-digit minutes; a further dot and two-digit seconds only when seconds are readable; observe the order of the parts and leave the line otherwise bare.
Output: 8.58
